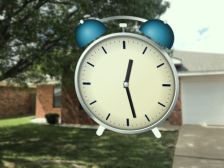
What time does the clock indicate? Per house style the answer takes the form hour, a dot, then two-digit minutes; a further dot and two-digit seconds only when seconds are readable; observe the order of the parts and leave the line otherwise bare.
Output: 12.28
